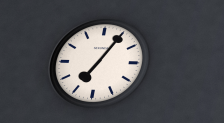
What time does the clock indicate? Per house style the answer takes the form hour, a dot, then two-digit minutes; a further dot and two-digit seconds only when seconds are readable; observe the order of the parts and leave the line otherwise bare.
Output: 7.05
